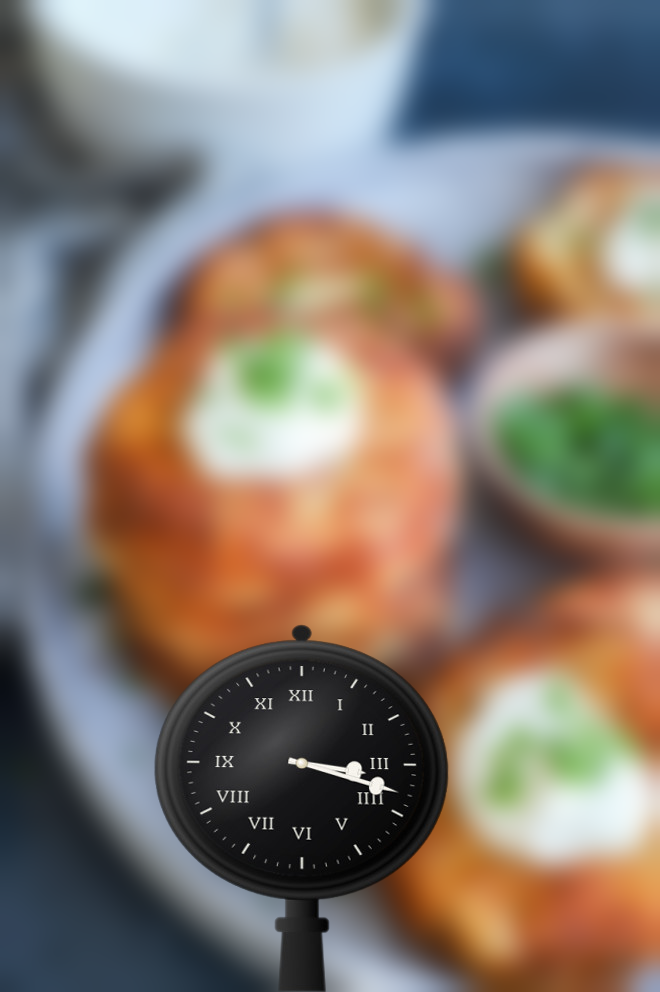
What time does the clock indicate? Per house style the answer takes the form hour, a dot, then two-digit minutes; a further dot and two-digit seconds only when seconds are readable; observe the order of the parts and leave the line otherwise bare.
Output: 3.18
